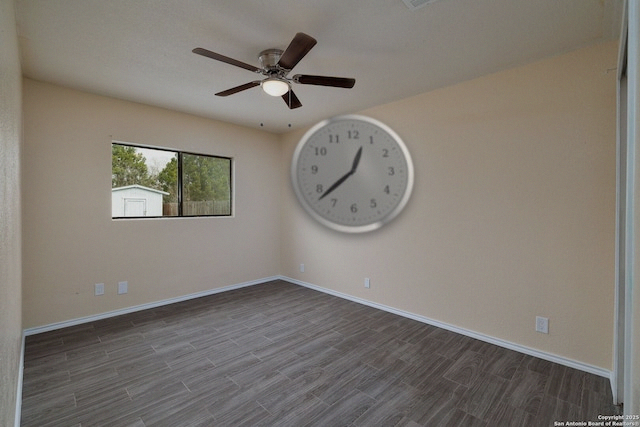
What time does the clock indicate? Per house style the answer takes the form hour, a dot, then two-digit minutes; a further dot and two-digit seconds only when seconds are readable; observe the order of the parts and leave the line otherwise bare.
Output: 12.38
